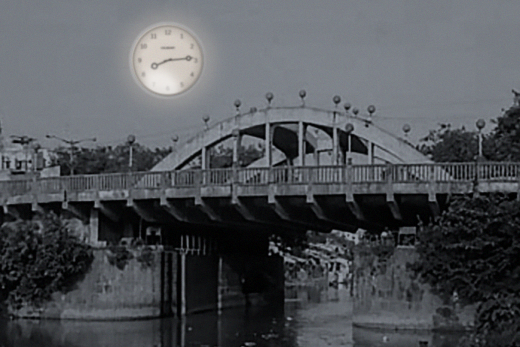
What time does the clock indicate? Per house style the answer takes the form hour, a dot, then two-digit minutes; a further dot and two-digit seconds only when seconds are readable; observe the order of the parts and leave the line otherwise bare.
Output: 8.14
